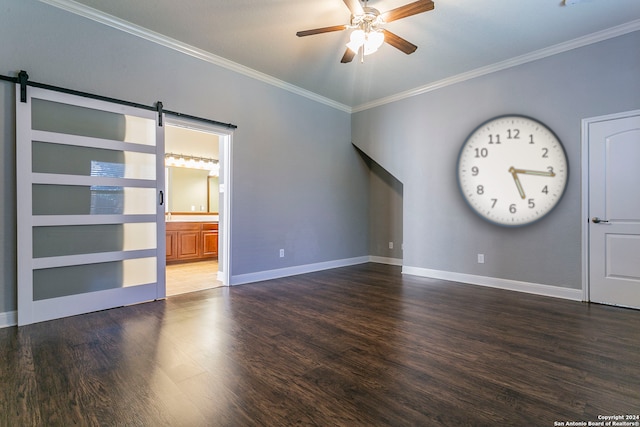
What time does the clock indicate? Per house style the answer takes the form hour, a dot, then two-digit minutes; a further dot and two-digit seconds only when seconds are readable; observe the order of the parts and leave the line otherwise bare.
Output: 5.16
